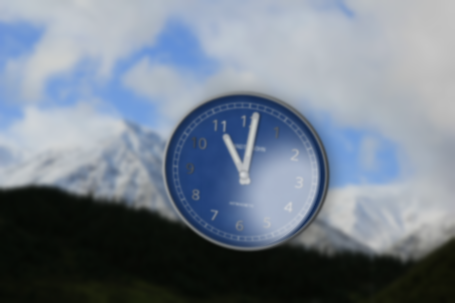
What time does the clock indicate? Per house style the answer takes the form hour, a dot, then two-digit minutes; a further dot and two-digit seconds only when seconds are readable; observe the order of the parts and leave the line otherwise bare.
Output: 11.01
